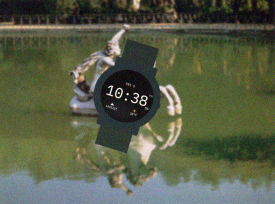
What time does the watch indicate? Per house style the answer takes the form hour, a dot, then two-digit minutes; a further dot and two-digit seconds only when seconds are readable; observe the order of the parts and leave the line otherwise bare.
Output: 10.38
